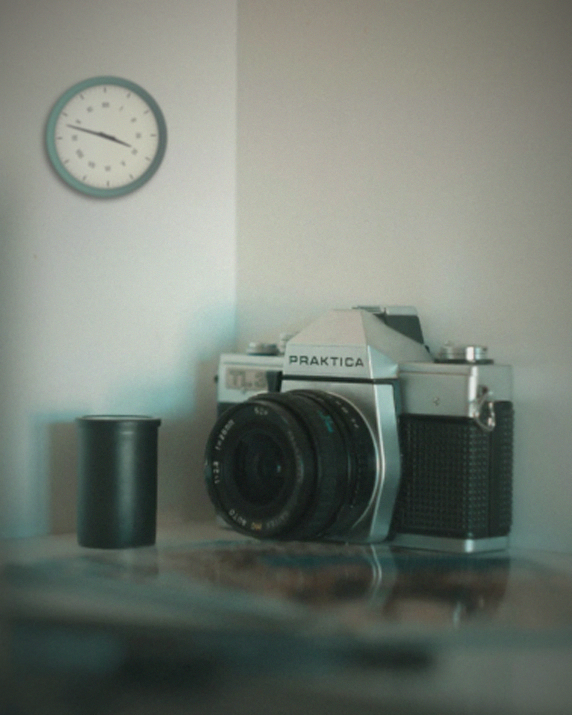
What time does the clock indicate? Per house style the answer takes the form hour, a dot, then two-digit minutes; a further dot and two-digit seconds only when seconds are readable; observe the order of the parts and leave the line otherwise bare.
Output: 3.48
